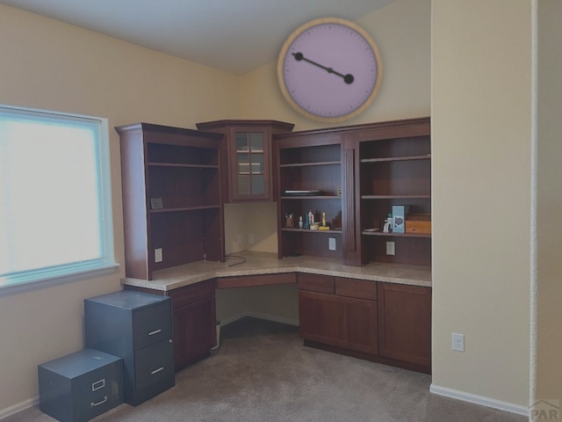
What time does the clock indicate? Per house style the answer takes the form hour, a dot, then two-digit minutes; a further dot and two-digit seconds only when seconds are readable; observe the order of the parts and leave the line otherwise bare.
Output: 3.49
